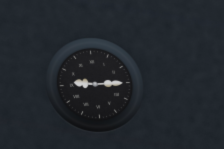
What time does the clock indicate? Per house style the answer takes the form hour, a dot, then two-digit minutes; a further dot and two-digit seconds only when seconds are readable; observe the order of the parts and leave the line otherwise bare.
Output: 9.15
